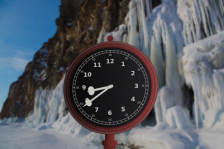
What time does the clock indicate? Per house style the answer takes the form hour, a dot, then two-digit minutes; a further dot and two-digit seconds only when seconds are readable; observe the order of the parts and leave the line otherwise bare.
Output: 8.39
